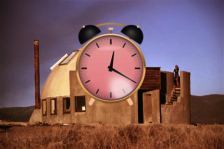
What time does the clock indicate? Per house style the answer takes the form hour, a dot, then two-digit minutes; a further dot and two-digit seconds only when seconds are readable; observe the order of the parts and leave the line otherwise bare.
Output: 12.20
